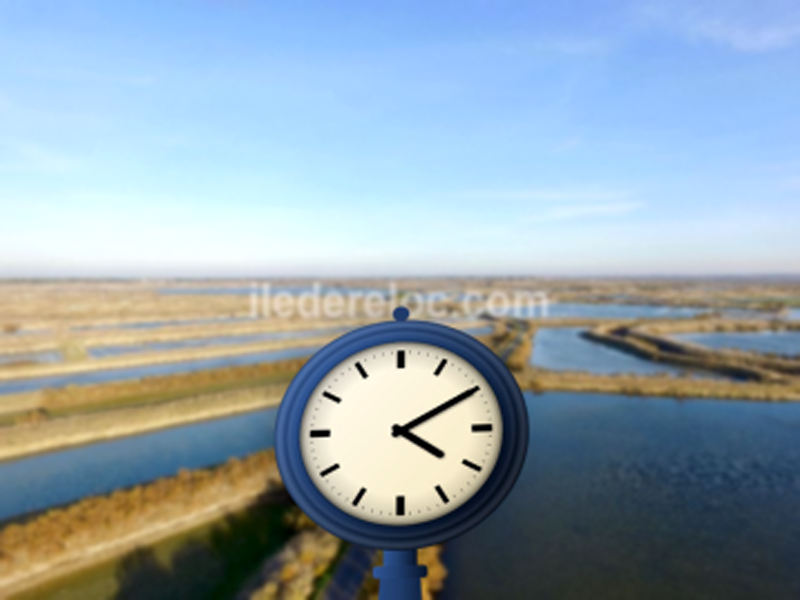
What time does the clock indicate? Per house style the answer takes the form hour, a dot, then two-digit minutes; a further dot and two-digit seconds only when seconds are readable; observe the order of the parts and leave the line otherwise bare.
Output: 4.10
